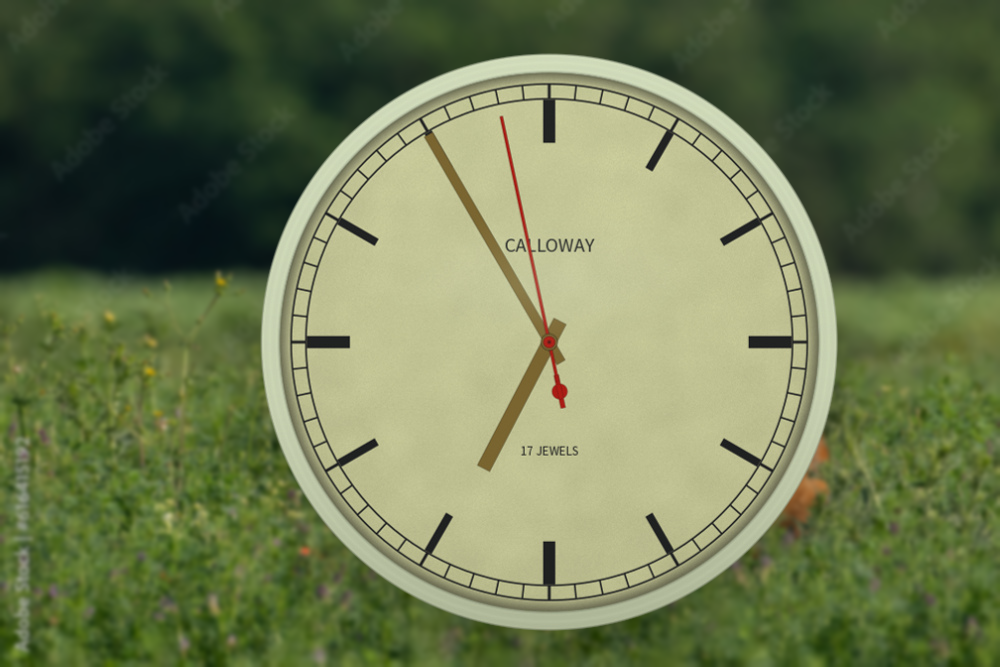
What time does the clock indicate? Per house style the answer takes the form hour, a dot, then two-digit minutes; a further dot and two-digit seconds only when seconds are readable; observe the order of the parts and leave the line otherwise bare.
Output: 6.54.58
